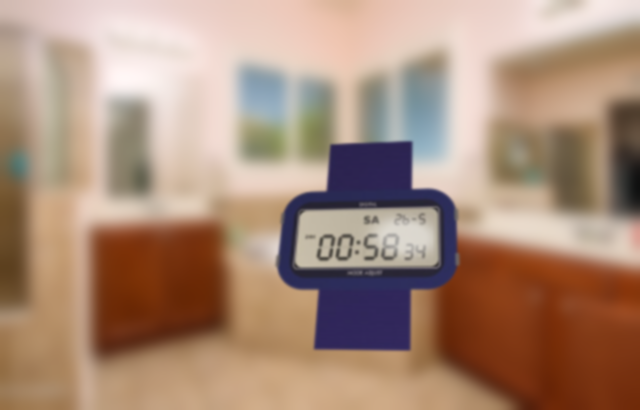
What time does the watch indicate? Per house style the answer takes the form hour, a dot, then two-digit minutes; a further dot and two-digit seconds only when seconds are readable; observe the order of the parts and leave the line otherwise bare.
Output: 0.58.34
